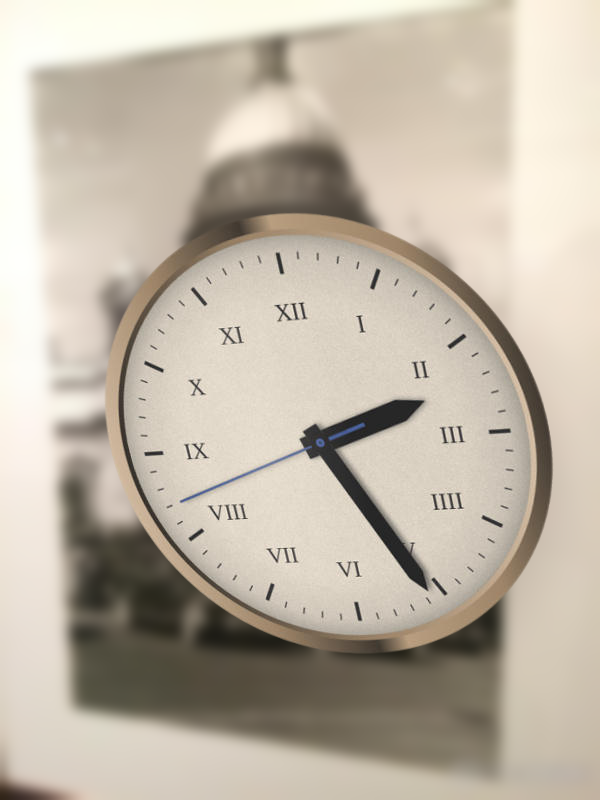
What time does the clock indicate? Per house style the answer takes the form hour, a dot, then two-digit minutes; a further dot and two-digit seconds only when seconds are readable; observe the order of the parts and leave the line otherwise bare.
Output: 2.25.42
